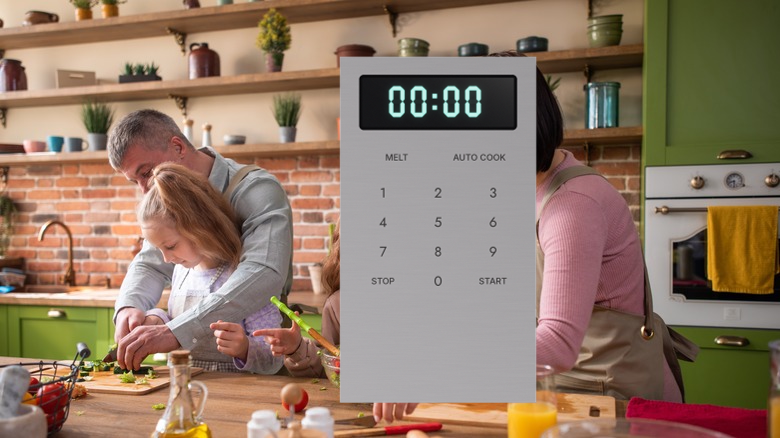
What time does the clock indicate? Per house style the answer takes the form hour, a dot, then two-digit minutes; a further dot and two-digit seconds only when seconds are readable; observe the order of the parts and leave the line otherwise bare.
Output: 0.00
